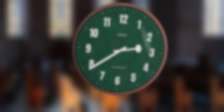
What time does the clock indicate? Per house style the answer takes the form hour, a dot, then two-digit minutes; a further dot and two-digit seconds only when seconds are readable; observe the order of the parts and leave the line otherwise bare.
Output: 2.39
